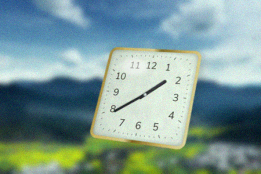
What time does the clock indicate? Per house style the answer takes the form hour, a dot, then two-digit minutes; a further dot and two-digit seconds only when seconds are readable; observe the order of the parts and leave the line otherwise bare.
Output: 1.39
